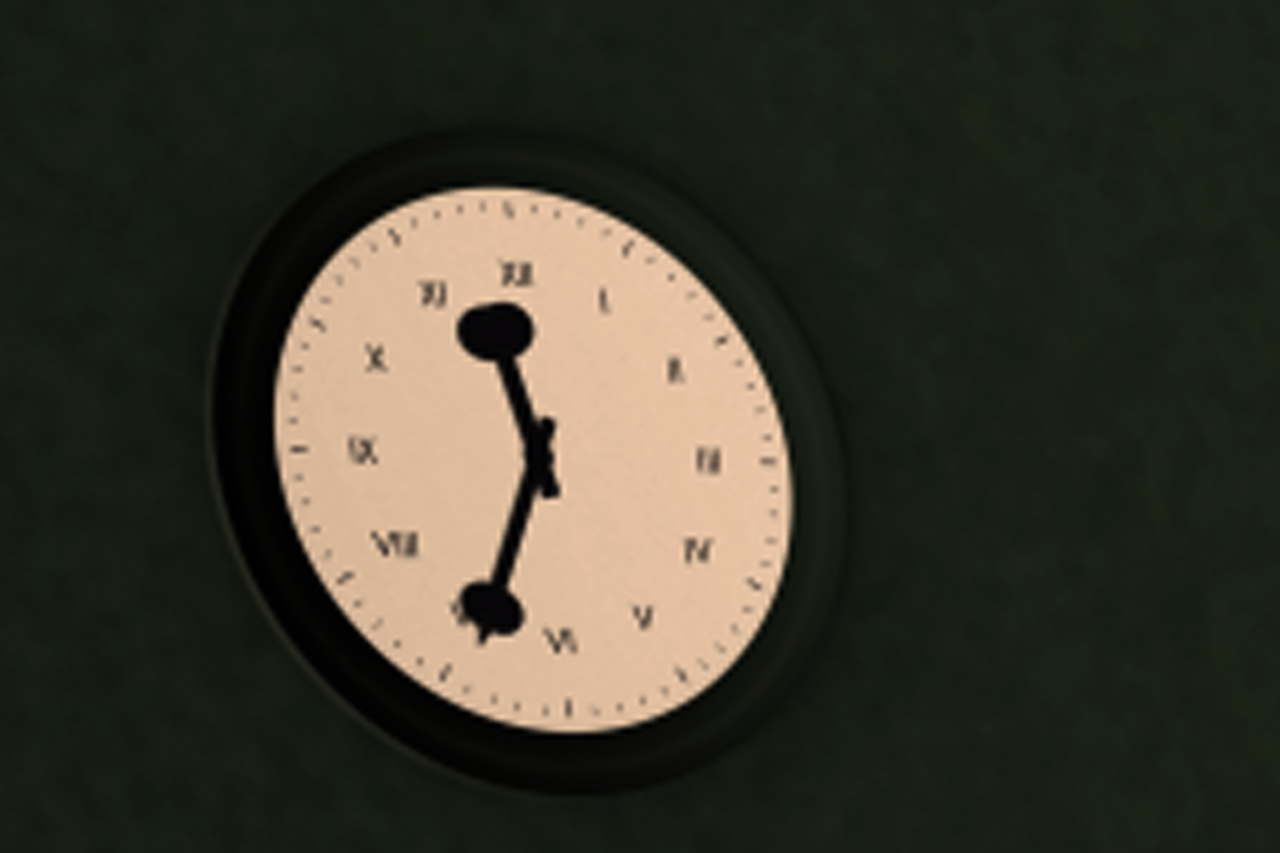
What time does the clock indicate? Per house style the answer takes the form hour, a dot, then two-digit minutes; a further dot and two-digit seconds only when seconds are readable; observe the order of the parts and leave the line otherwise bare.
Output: 11.34
